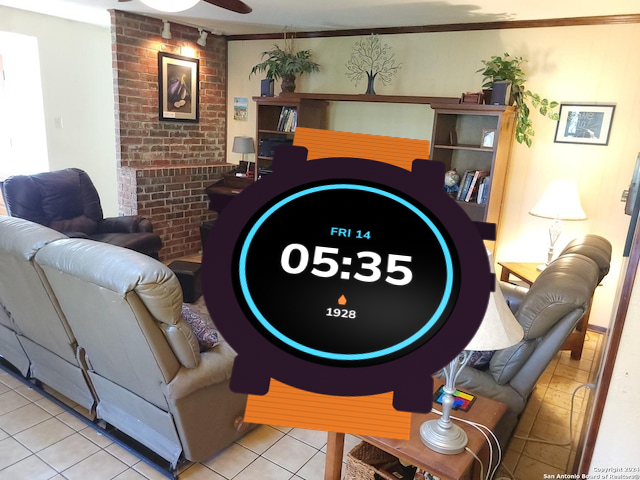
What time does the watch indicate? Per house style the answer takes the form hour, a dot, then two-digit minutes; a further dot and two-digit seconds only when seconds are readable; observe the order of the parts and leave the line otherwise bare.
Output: 5.35
